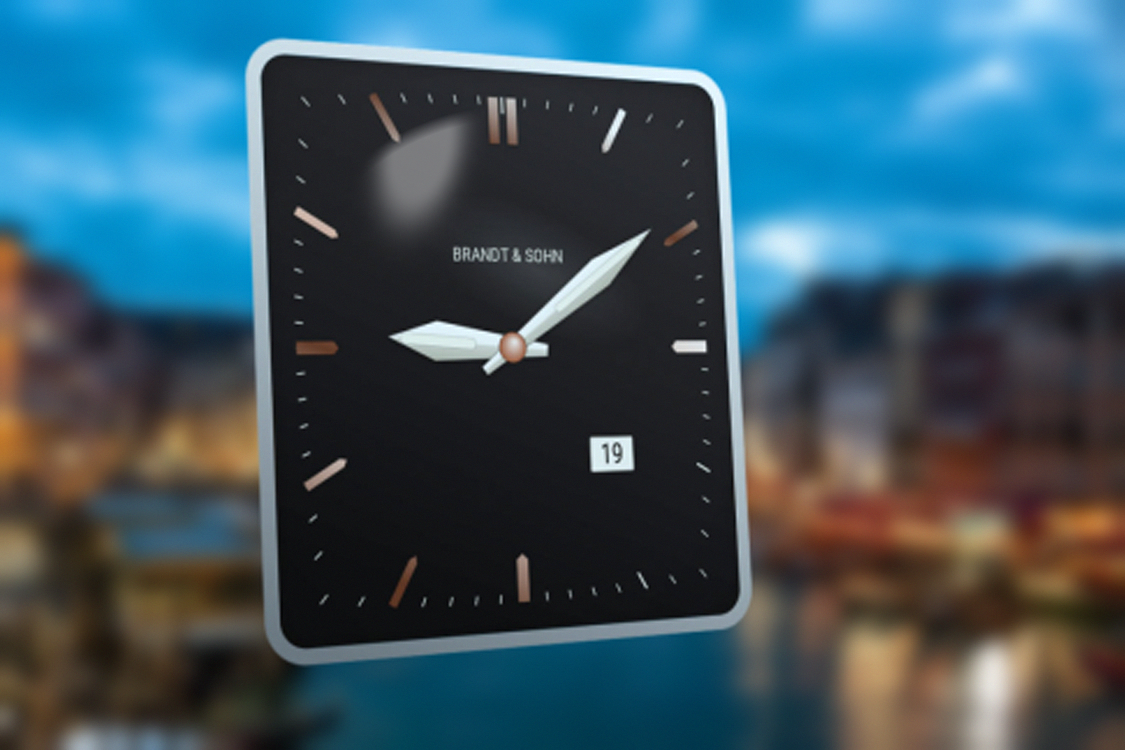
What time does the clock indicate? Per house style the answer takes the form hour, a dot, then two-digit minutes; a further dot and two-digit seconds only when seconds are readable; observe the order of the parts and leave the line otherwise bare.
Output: 9.09
